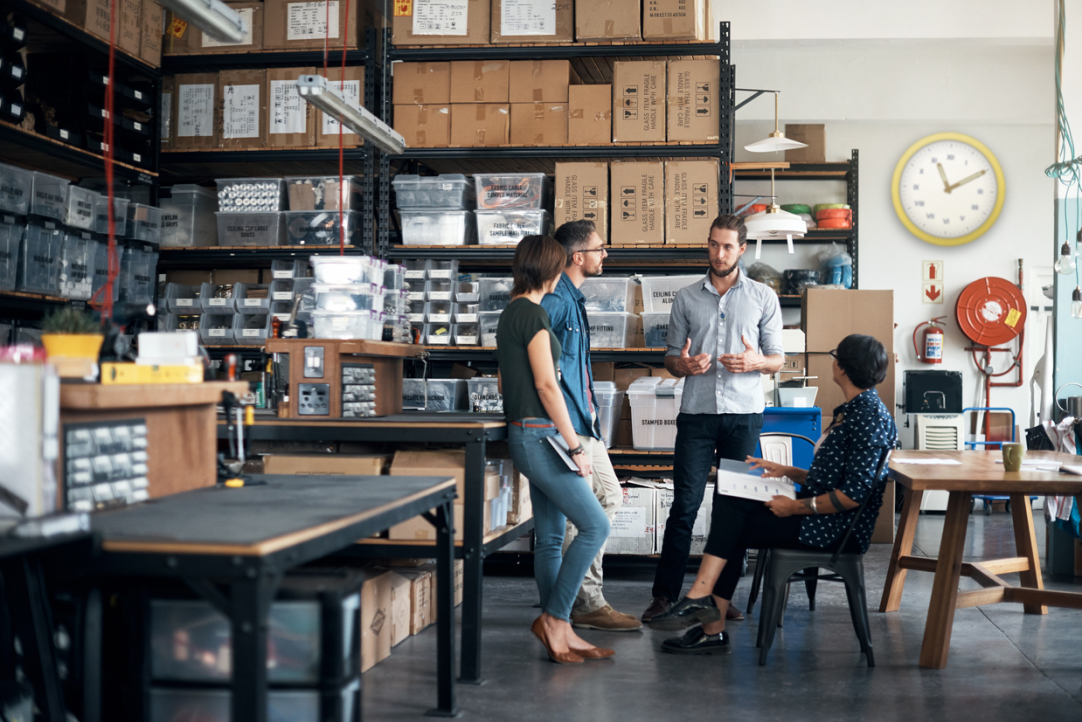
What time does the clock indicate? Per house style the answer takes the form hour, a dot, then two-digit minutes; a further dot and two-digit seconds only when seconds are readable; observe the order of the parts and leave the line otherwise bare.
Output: 11.10
